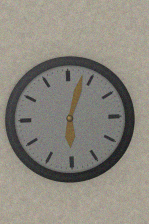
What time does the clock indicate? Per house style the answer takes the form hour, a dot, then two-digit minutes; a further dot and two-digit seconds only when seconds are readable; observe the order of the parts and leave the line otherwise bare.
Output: 6.03
